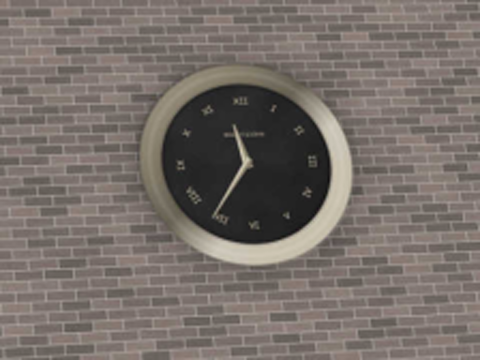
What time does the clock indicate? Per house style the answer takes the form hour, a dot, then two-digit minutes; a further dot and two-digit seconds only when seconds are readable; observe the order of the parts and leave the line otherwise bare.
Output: 11.36
